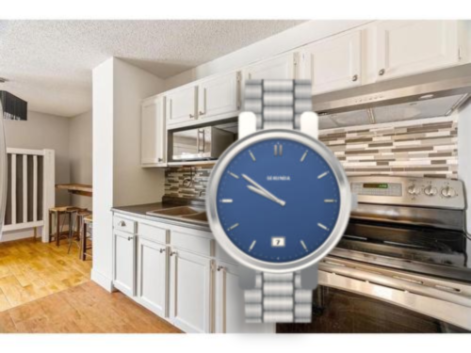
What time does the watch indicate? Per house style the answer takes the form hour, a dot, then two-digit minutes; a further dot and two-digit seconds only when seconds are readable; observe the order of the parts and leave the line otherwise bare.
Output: 9.51
